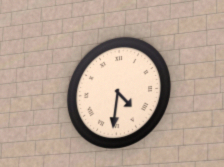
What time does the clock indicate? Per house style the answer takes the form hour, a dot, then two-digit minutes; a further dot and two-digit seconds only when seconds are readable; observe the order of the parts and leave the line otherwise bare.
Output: 4.31
